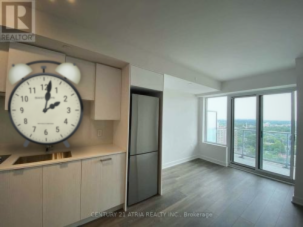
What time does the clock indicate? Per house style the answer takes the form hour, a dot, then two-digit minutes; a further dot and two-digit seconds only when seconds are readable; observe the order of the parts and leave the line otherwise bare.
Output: 2.02
